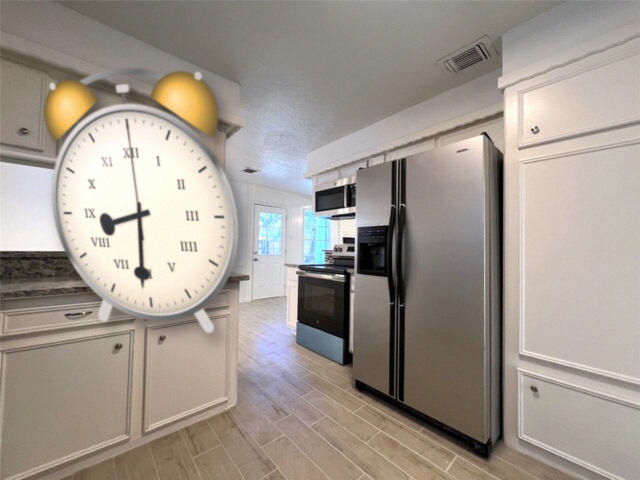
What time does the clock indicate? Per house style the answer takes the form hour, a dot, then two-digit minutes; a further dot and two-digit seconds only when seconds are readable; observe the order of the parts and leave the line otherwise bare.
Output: 8.31.00
